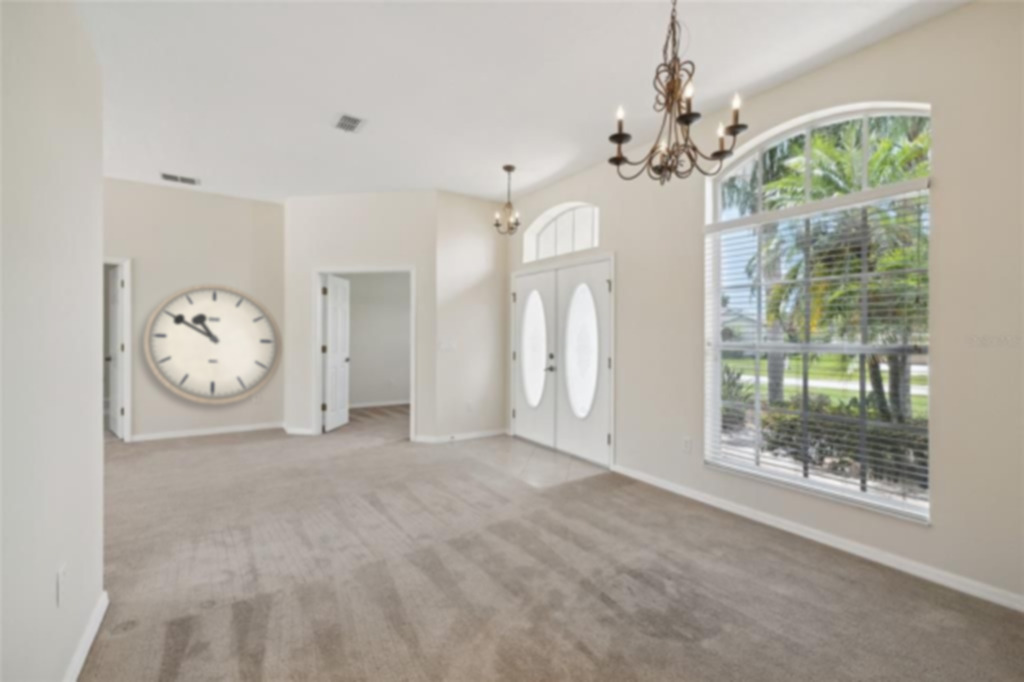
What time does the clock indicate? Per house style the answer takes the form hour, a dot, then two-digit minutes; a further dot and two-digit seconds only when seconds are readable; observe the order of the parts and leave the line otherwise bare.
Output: 10.50
